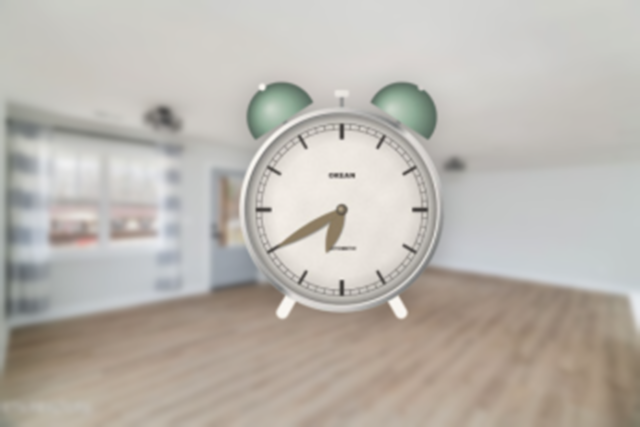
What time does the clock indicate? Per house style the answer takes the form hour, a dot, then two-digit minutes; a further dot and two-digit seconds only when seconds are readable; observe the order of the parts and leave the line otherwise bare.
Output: 6.40
